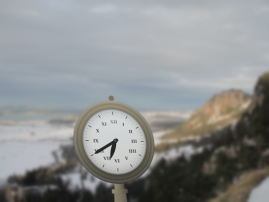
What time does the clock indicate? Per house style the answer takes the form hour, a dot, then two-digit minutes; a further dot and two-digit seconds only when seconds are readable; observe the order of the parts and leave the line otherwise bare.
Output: 6.40
